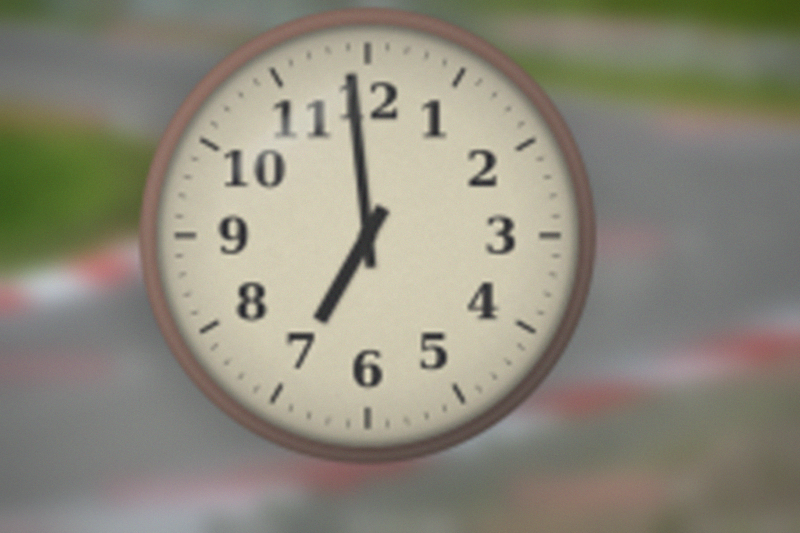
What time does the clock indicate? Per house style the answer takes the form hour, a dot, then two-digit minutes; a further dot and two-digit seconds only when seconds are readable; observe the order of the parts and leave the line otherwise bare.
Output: 6.59
